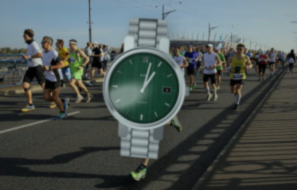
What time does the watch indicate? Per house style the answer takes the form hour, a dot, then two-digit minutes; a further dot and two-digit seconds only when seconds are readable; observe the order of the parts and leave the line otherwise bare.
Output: 1.02
